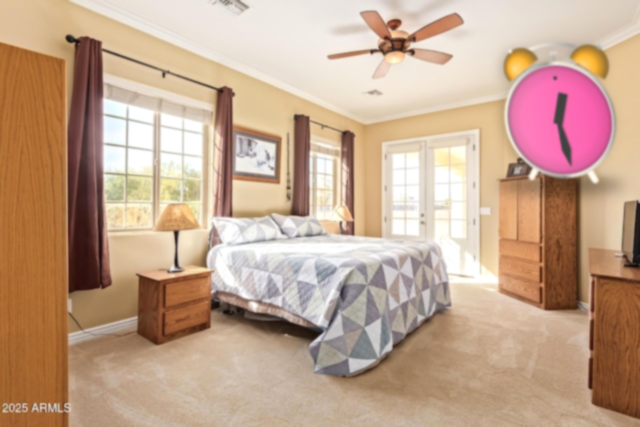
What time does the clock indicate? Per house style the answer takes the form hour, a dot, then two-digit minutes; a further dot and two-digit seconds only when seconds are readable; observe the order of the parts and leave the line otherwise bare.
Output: 12.28
